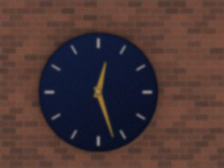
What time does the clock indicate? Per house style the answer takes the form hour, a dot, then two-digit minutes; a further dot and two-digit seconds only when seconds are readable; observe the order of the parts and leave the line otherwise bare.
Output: 12.27
